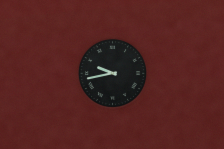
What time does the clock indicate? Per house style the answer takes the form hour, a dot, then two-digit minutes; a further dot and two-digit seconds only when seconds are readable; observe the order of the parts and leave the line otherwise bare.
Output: 9.43
